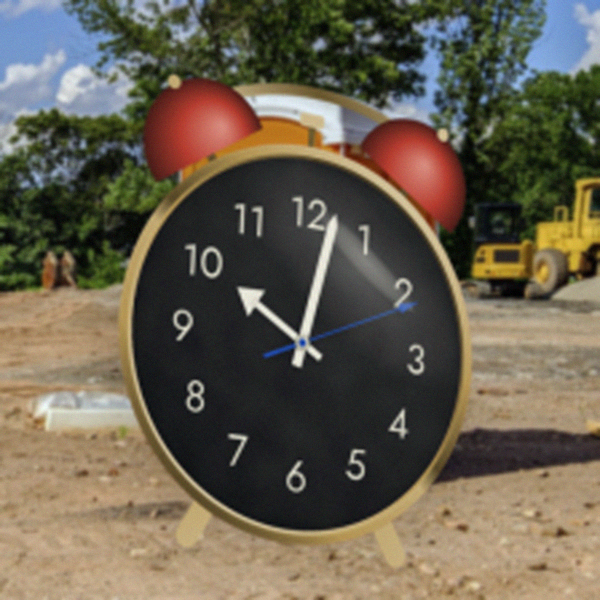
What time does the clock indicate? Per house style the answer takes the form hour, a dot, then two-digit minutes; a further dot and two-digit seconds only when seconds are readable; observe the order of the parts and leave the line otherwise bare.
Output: 10.02.11
